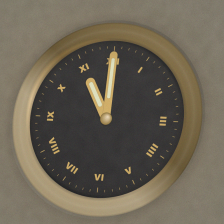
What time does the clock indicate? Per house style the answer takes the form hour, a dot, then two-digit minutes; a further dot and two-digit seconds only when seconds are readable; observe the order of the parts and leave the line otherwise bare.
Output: 11.00
